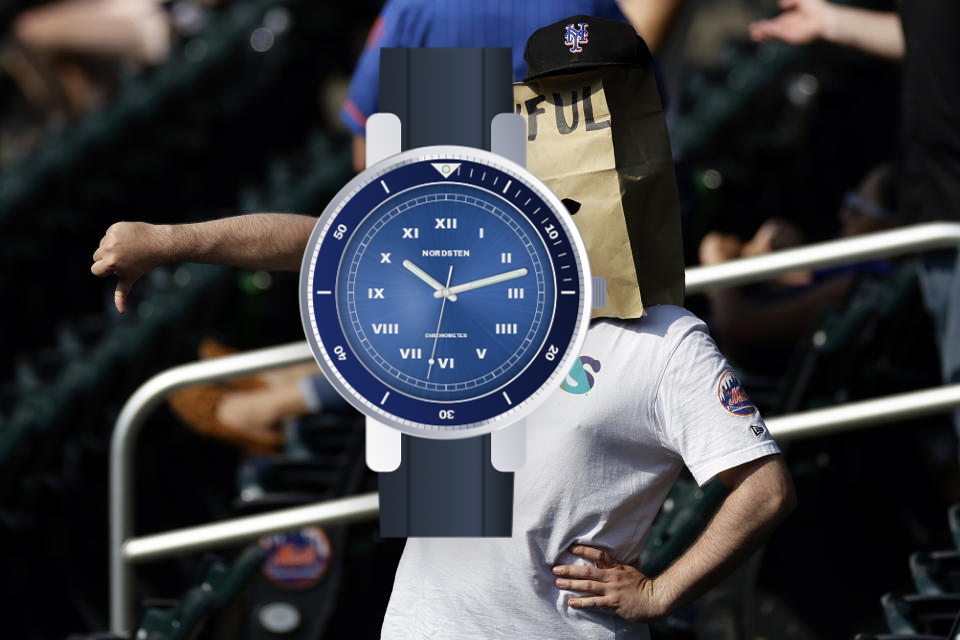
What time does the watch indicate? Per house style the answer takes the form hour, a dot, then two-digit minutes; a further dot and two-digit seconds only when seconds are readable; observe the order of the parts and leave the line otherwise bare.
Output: 10.12.32
